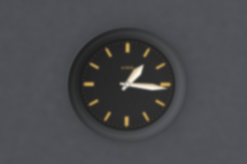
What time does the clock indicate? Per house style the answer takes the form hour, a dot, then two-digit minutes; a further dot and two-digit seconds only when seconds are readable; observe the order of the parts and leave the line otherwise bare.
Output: 1.16
